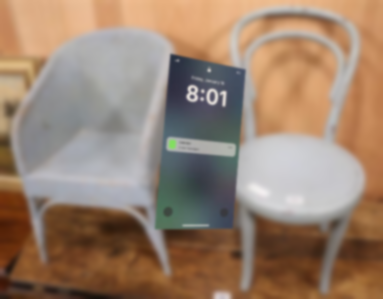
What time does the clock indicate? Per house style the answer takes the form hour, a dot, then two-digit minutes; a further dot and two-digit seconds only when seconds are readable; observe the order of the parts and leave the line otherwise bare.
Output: 8.01
